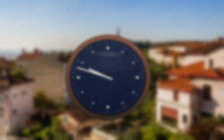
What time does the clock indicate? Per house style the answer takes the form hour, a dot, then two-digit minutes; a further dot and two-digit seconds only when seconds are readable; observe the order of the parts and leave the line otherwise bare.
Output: 9.48
